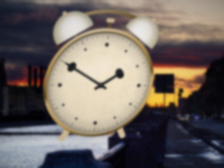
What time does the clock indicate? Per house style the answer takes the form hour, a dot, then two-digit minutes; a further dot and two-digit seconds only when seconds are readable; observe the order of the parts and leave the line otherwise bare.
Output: 1.50
